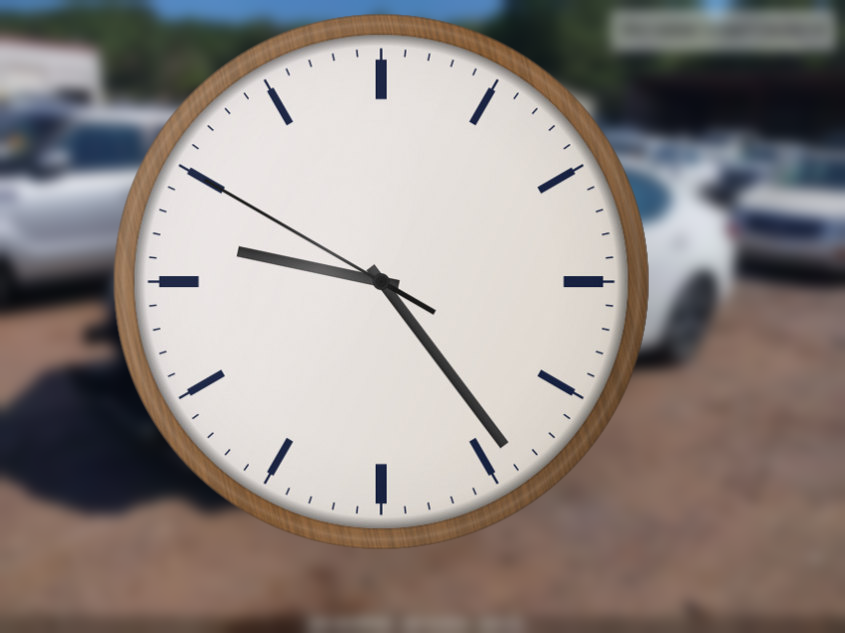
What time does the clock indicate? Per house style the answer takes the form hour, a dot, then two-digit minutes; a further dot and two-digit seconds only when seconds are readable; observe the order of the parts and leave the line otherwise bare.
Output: 9.23.50
